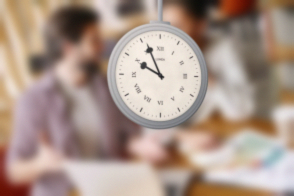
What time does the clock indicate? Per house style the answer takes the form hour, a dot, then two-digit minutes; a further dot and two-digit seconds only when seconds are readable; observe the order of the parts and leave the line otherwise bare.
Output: 9.56
